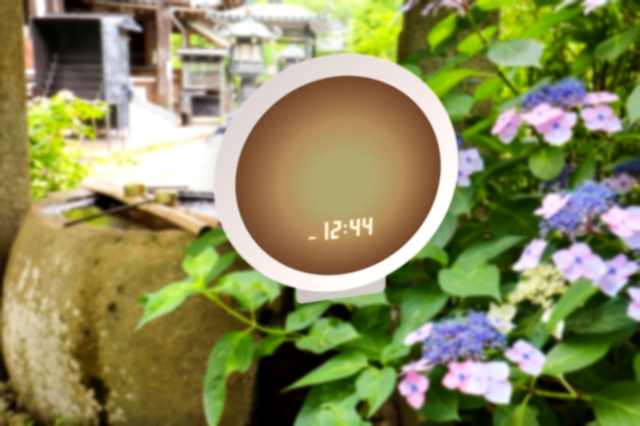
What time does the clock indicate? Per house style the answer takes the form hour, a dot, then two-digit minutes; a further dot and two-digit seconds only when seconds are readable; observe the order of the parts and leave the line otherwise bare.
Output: 12.44
